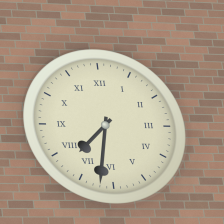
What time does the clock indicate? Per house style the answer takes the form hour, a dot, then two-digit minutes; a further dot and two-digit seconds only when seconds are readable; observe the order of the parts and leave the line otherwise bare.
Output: 7.32
